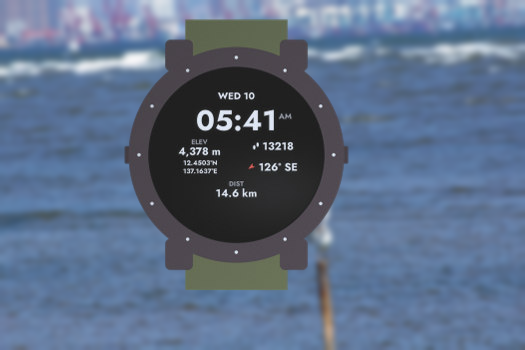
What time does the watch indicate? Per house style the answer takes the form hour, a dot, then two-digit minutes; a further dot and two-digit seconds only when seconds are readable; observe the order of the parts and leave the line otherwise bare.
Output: 5.41
